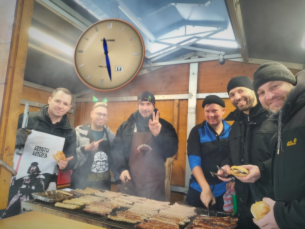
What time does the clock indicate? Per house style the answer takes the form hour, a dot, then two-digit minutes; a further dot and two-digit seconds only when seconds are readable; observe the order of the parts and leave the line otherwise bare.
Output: 11.27
